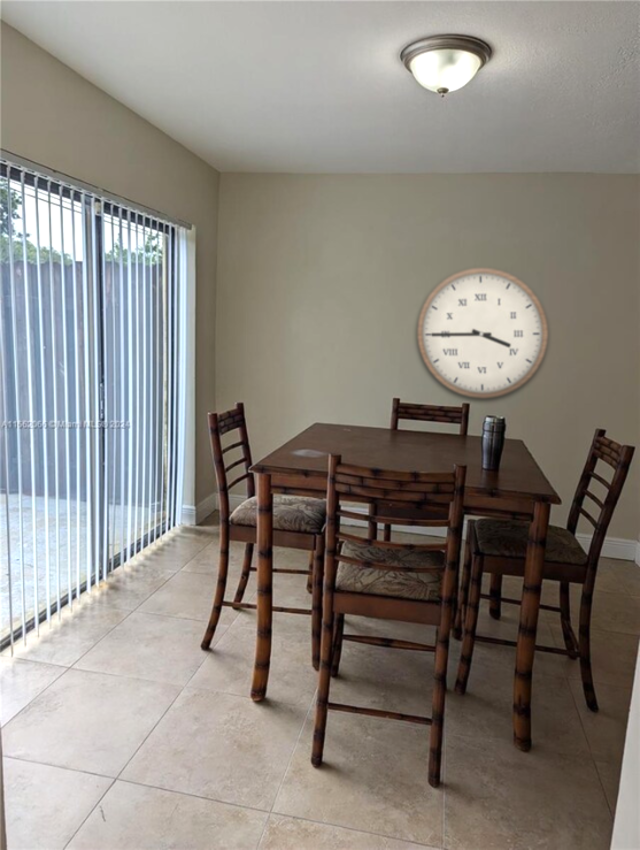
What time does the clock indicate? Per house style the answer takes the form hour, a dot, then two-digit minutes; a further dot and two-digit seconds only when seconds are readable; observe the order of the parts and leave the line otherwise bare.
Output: 3.45
